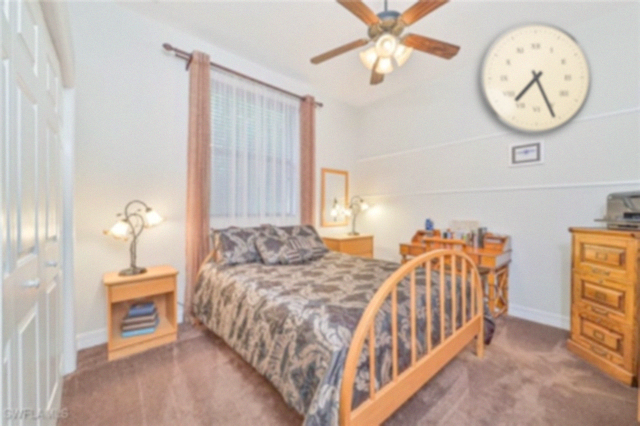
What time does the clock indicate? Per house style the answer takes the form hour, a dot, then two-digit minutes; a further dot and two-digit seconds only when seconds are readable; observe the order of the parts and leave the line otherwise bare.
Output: 7.26
